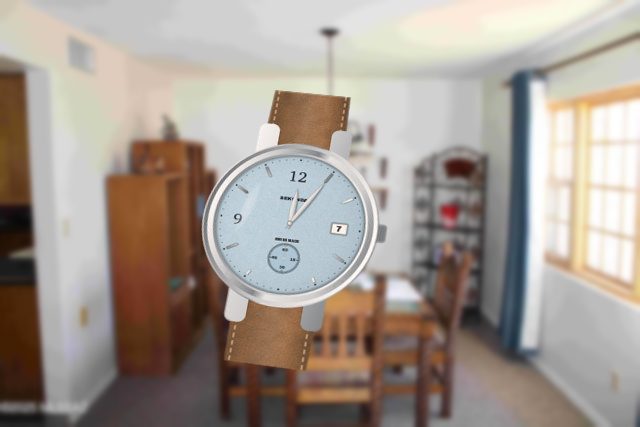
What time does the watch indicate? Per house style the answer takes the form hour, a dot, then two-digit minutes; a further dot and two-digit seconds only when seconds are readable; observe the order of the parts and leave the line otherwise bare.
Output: 12.05
